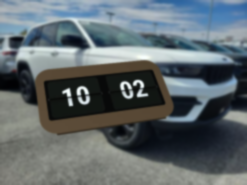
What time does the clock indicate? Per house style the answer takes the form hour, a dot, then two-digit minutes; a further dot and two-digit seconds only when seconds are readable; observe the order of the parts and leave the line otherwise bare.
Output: 10.02
